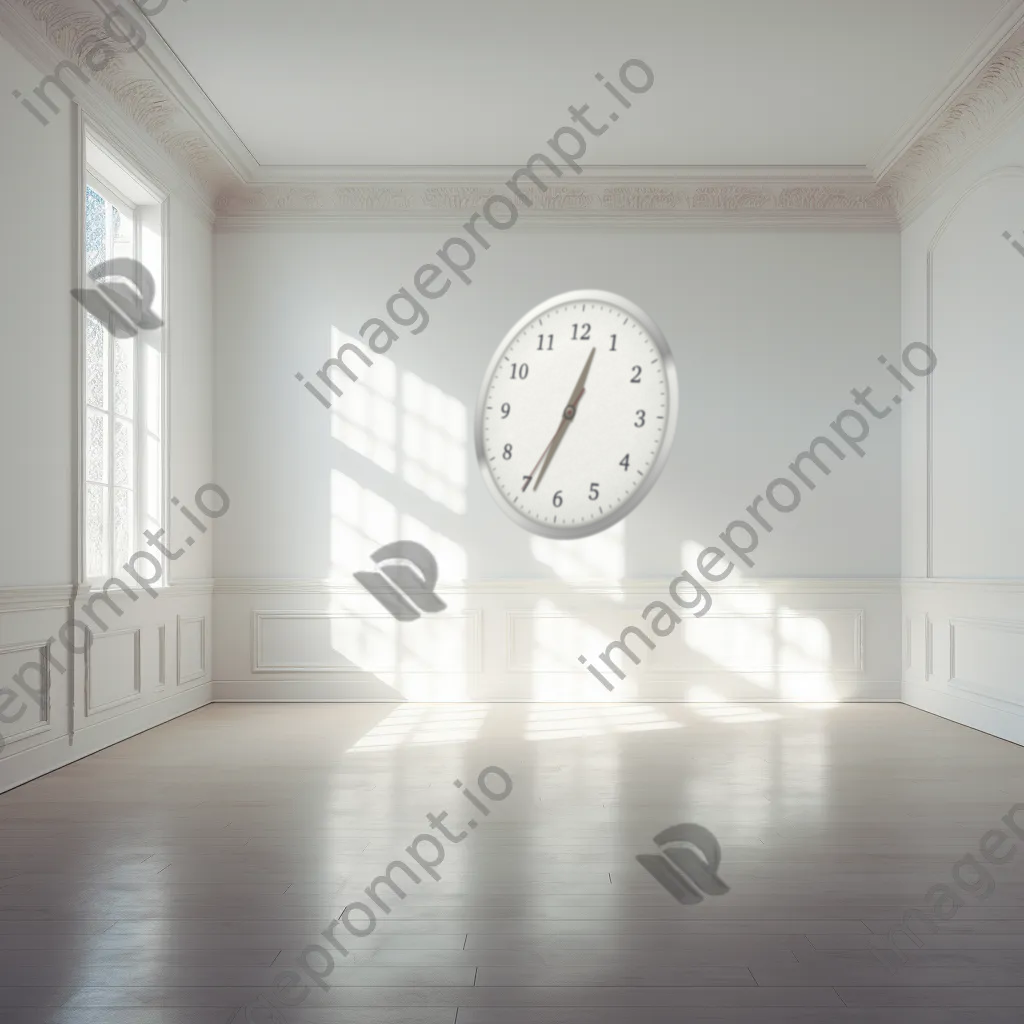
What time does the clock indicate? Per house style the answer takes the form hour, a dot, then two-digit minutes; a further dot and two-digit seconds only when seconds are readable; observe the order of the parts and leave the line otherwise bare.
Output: 12.33.35
